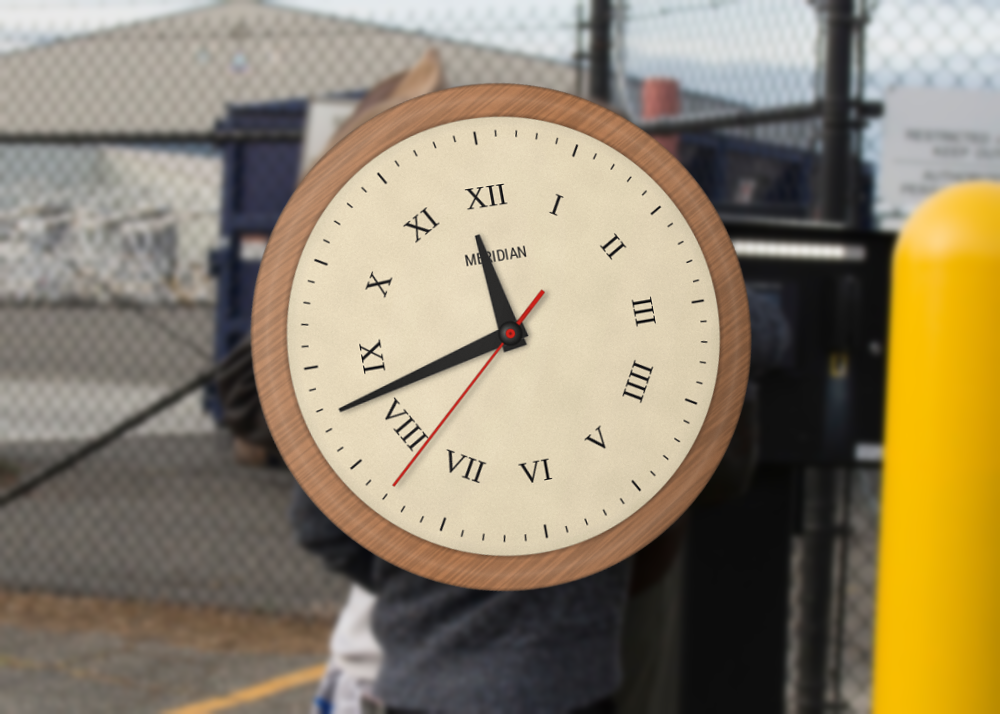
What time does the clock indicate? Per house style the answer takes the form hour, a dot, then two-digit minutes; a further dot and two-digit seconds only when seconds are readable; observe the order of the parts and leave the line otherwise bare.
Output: 11.42.38
